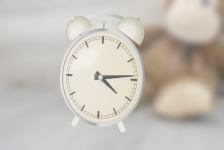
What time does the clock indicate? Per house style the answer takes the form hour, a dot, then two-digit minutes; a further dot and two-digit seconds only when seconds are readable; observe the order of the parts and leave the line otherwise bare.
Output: 4.14
